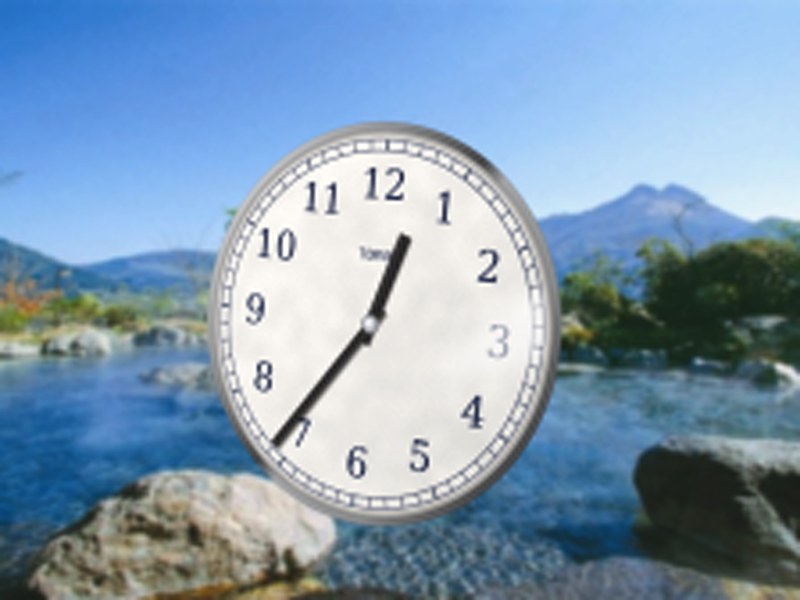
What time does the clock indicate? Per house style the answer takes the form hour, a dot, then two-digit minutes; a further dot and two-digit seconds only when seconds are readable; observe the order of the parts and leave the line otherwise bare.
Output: 12.36
